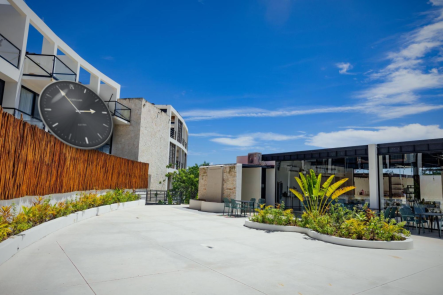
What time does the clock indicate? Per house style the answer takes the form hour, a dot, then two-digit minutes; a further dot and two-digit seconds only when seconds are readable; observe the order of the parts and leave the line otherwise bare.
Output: 2.55
